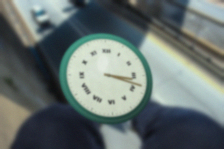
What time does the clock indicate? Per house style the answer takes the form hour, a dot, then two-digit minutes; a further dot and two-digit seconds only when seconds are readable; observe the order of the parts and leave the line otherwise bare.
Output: 3.18
